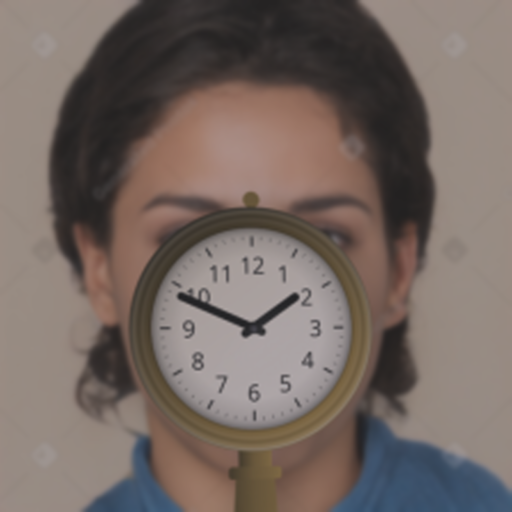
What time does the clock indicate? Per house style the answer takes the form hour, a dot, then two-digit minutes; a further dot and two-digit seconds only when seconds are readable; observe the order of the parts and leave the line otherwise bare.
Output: 1.49
